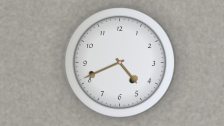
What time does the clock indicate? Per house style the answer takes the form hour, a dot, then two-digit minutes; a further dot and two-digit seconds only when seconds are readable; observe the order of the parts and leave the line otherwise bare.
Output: 4.41
